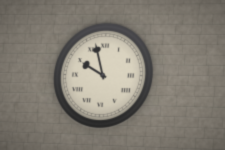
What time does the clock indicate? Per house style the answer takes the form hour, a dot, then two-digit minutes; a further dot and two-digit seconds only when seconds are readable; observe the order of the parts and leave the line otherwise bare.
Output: 9.57
